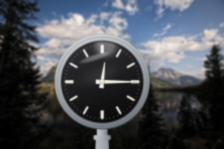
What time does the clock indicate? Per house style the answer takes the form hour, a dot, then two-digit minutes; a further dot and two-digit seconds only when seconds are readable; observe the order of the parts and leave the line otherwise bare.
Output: 12.15
